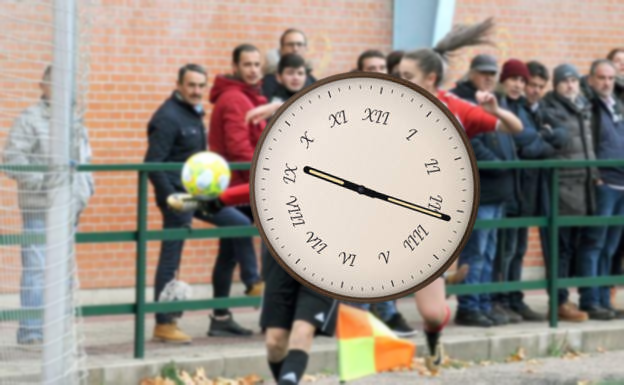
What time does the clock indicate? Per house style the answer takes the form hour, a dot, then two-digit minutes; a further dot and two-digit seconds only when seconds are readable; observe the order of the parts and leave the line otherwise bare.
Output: 9.16
